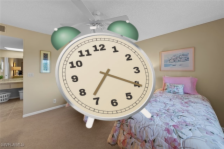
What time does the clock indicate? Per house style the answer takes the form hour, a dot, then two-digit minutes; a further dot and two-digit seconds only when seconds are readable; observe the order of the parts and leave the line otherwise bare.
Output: 7.20
